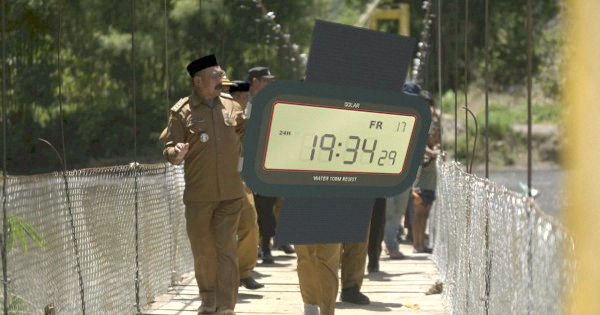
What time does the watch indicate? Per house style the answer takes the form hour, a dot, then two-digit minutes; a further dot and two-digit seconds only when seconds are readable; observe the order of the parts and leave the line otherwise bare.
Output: 19.34.29
